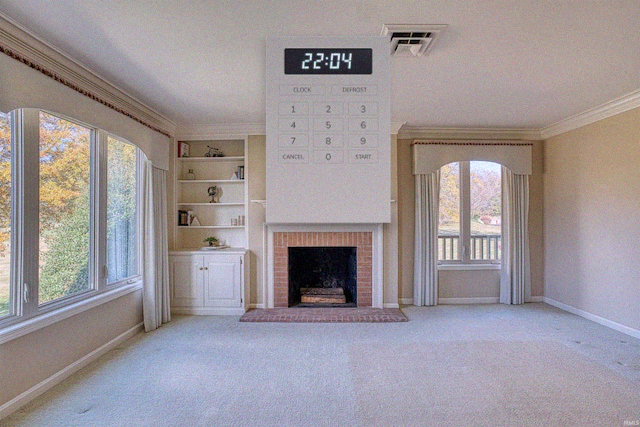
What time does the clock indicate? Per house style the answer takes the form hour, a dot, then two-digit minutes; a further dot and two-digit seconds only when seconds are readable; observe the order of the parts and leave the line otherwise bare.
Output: 22.04
